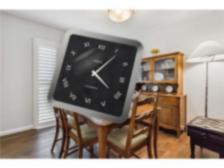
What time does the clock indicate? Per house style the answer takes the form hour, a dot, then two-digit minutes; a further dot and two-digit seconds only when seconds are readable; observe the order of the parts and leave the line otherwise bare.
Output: 4.06
